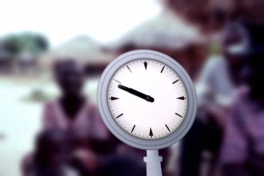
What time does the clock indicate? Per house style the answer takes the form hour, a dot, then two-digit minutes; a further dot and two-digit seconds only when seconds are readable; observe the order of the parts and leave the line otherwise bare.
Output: 9.49
